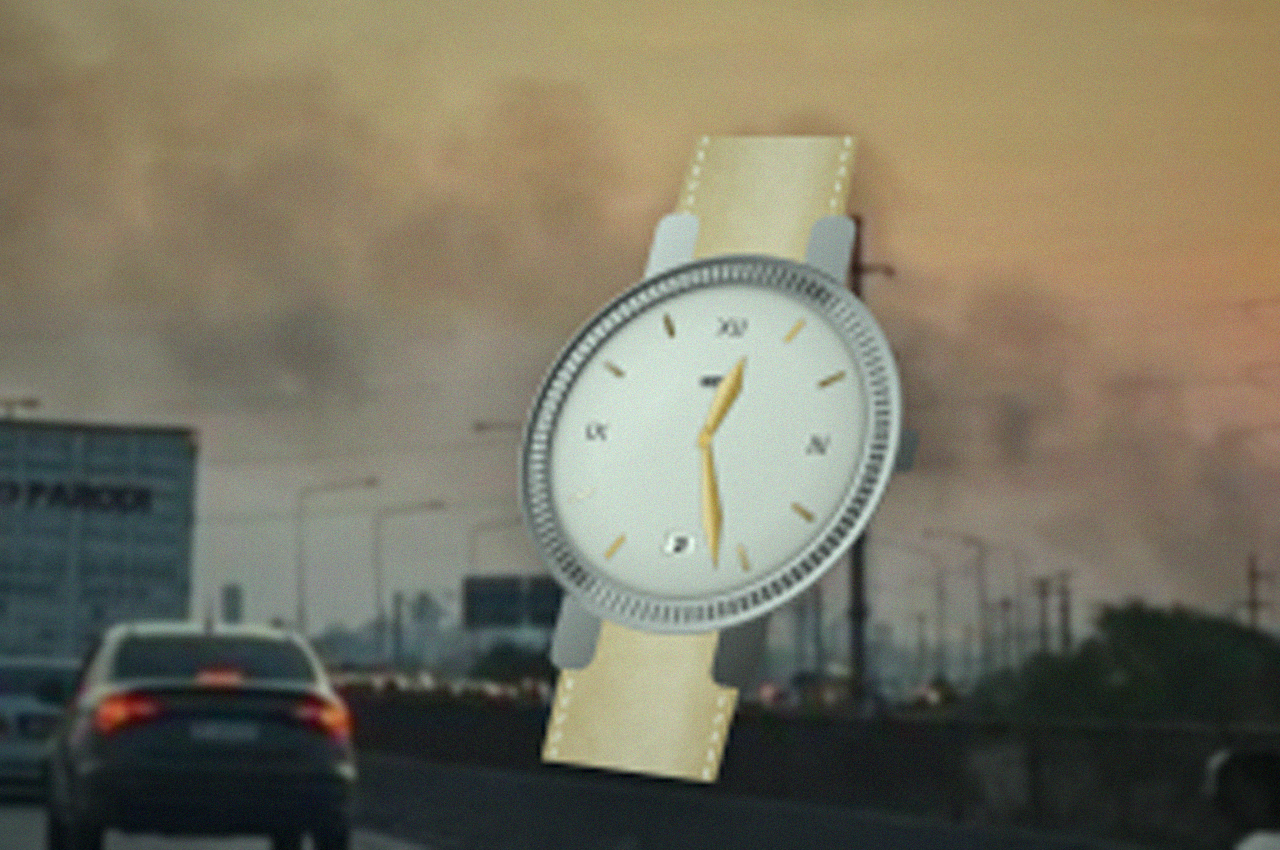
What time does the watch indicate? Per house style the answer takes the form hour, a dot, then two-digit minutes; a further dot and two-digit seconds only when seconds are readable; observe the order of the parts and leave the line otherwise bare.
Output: 12.27
